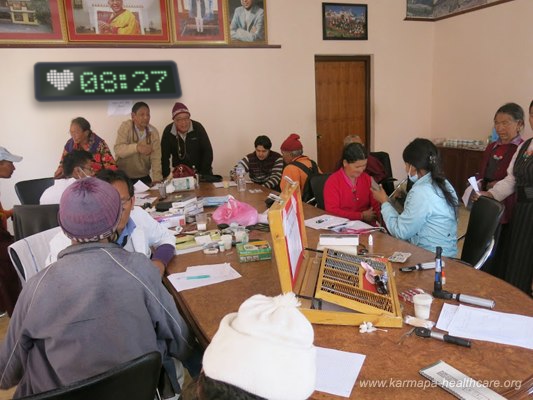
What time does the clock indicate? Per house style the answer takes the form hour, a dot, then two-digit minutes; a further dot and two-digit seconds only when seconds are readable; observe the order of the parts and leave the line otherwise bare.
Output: 8.27
